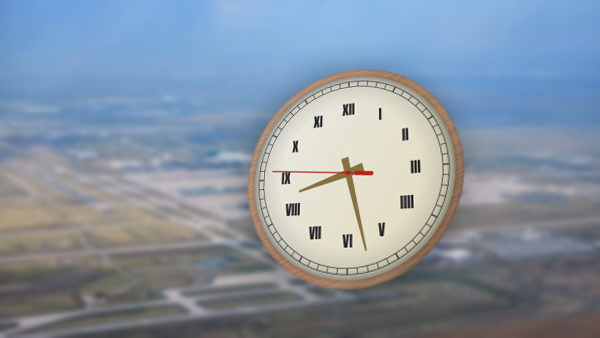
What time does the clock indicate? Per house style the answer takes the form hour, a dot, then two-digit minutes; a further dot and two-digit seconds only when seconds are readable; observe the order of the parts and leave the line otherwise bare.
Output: 8.27.46
